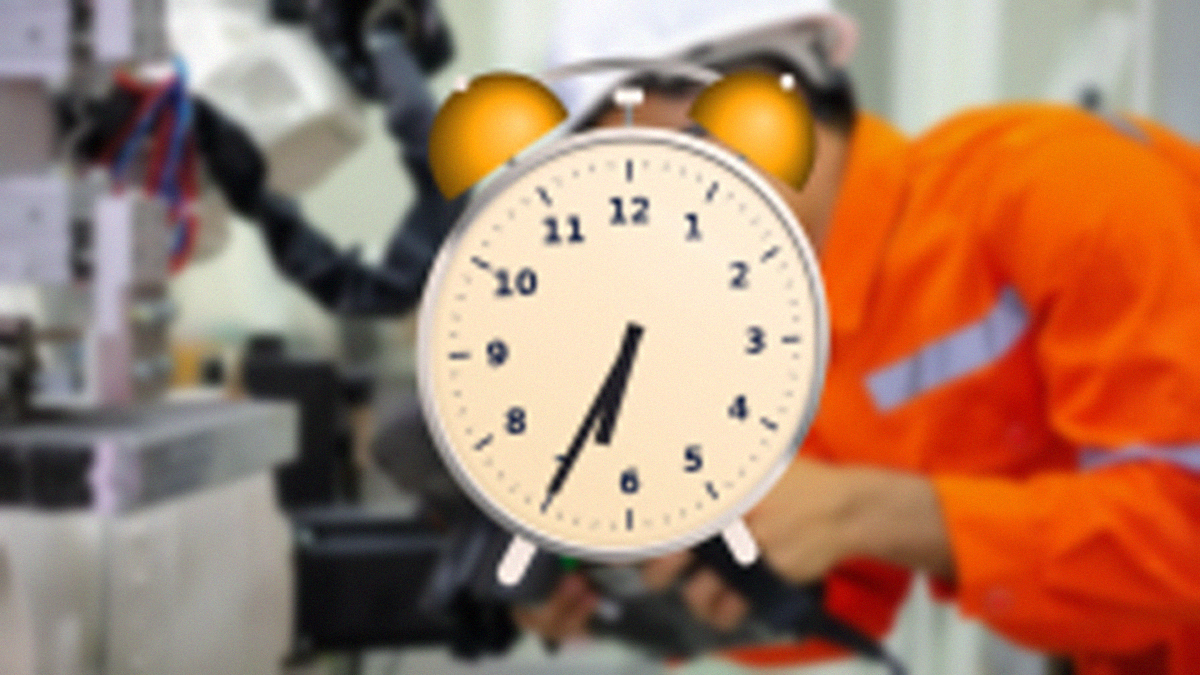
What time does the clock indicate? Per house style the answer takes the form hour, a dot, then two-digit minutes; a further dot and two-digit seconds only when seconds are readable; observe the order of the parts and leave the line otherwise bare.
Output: 6.35
